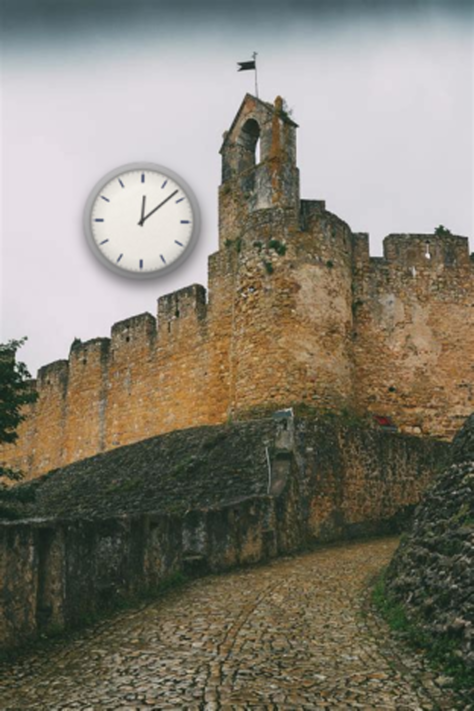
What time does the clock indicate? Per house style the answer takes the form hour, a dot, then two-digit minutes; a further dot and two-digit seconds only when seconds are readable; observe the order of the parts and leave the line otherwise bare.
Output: 12.08
